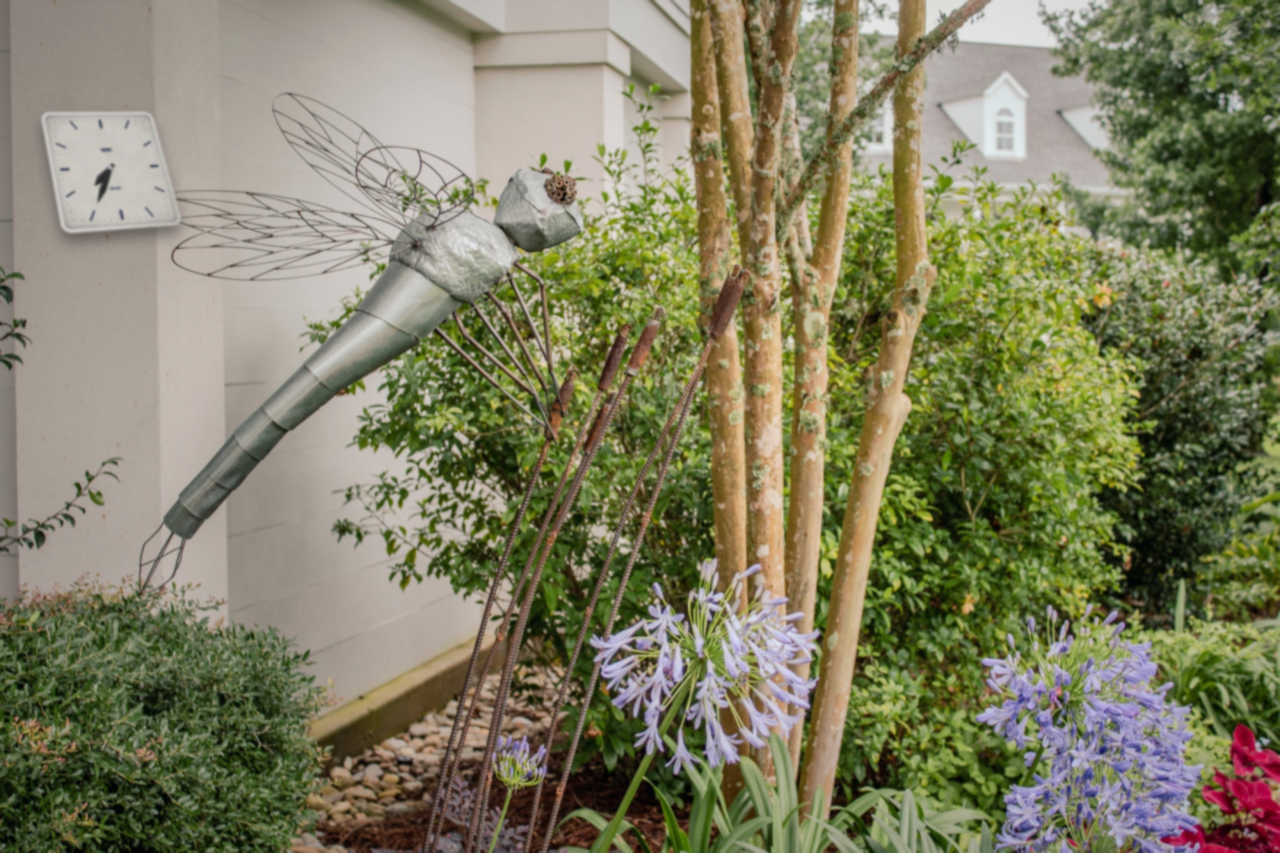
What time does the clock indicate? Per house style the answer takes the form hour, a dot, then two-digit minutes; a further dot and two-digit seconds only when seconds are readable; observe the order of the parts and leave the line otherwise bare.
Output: 7.35
